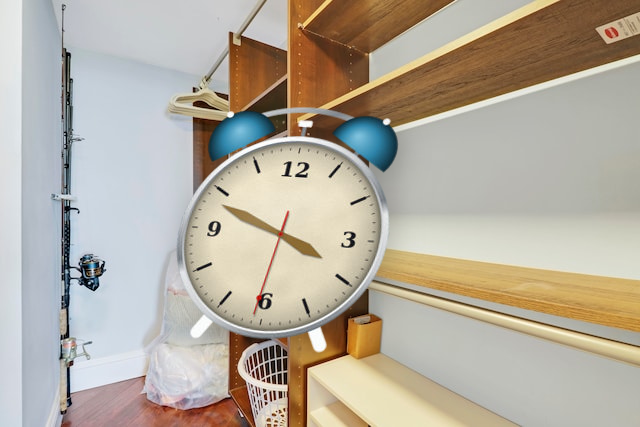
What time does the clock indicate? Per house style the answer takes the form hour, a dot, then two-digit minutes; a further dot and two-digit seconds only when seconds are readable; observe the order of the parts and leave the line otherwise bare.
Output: 3.48.31
